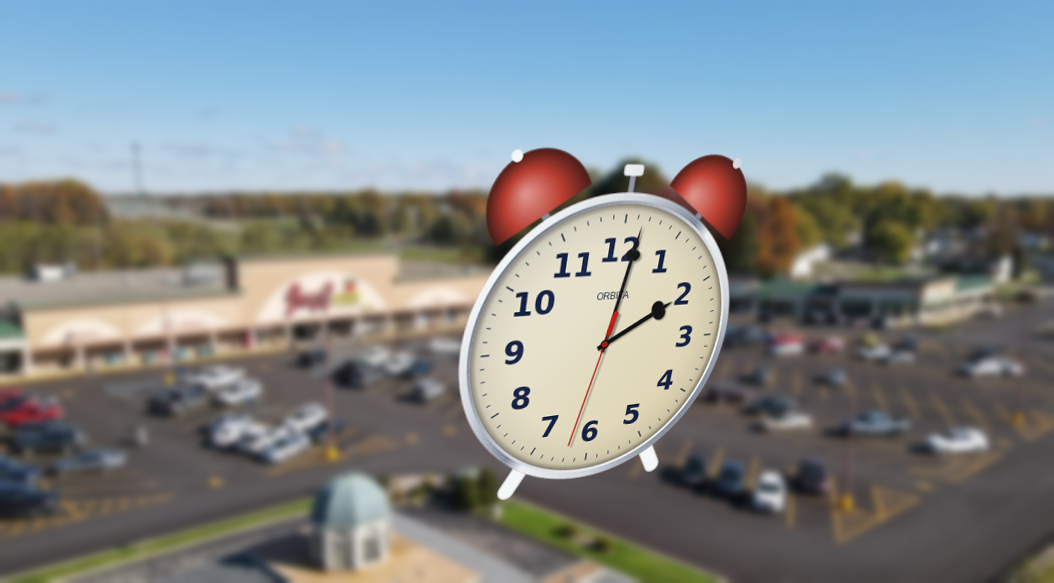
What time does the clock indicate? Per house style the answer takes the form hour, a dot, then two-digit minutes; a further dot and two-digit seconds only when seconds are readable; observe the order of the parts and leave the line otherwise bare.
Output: 2.01.32
